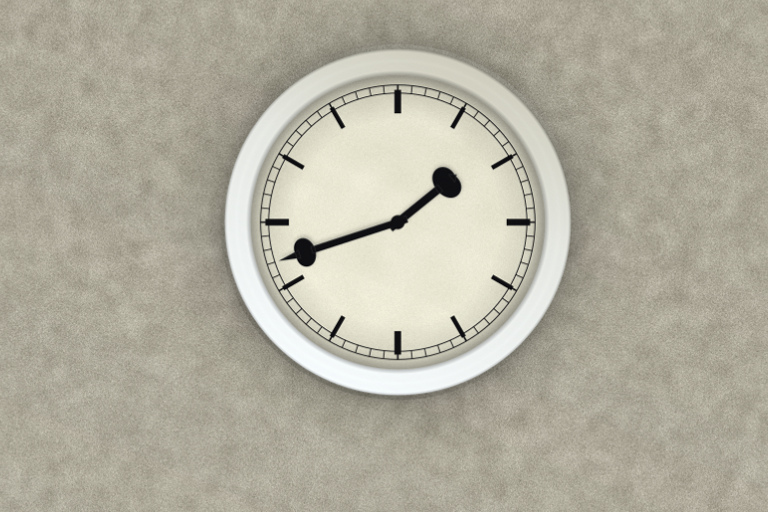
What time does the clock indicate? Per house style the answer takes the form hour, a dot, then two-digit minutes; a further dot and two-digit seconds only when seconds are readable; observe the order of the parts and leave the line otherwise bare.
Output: 1.42
